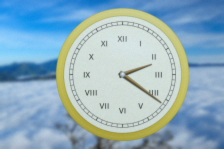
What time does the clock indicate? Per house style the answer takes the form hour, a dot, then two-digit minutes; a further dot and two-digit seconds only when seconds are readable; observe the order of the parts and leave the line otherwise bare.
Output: 2.21
